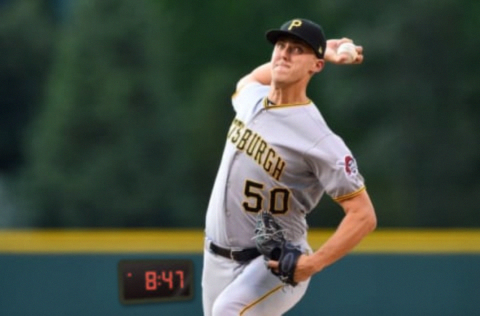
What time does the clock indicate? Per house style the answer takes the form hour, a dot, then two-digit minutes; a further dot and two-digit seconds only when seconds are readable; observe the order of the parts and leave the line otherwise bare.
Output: 8.47
